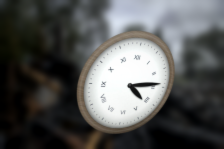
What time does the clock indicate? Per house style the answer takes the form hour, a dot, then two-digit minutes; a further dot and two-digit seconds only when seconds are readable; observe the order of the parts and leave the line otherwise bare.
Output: 4.14
